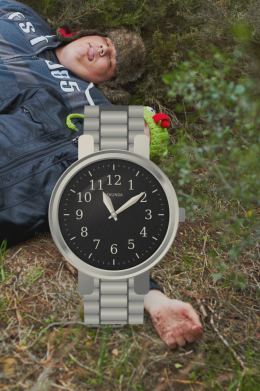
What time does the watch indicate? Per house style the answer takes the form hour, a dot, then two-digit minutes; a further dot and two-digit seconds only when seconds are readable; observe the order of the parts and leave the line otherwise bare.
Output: 11.09
